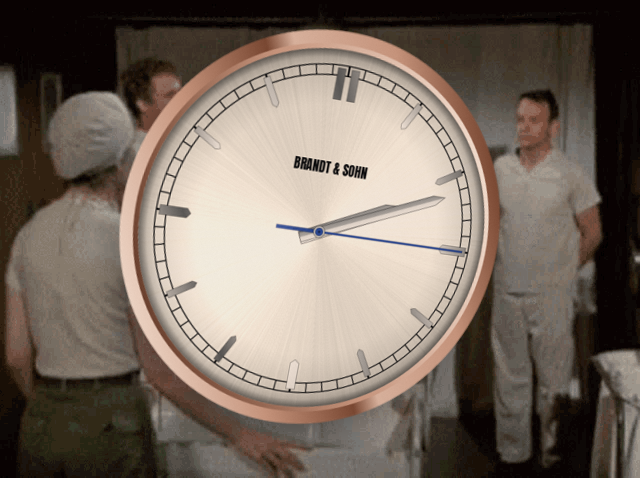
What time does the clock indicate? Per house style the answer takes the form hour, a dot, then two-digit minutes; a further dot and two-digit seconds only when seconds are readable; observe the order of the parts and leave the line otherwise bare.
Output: 2.11.15
